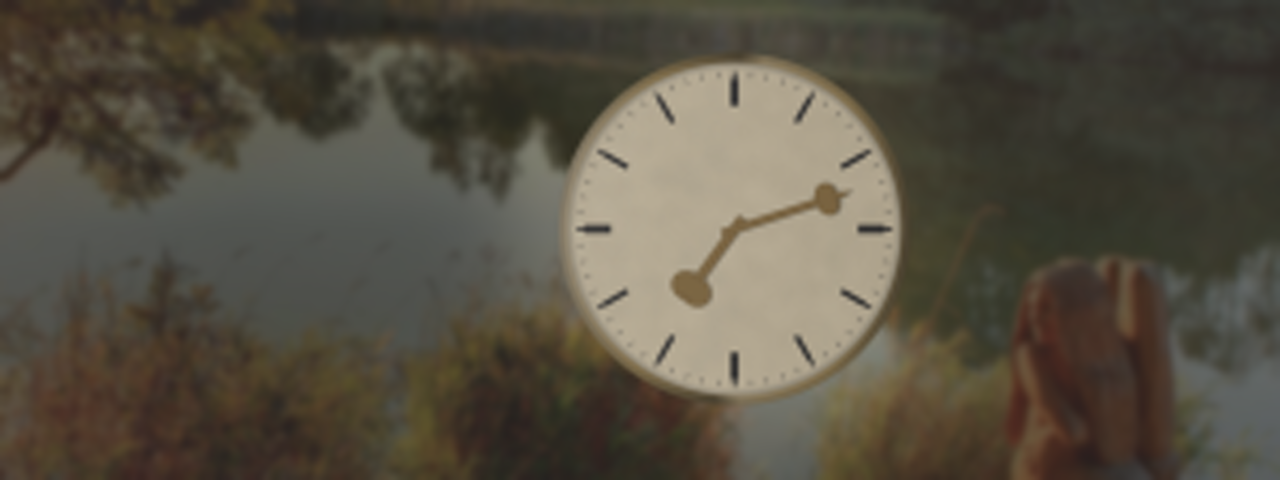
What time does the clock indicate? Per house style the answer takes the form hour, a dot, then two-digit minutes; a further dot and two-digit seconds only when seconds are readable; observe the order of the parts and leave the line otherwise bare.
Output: 7.12
